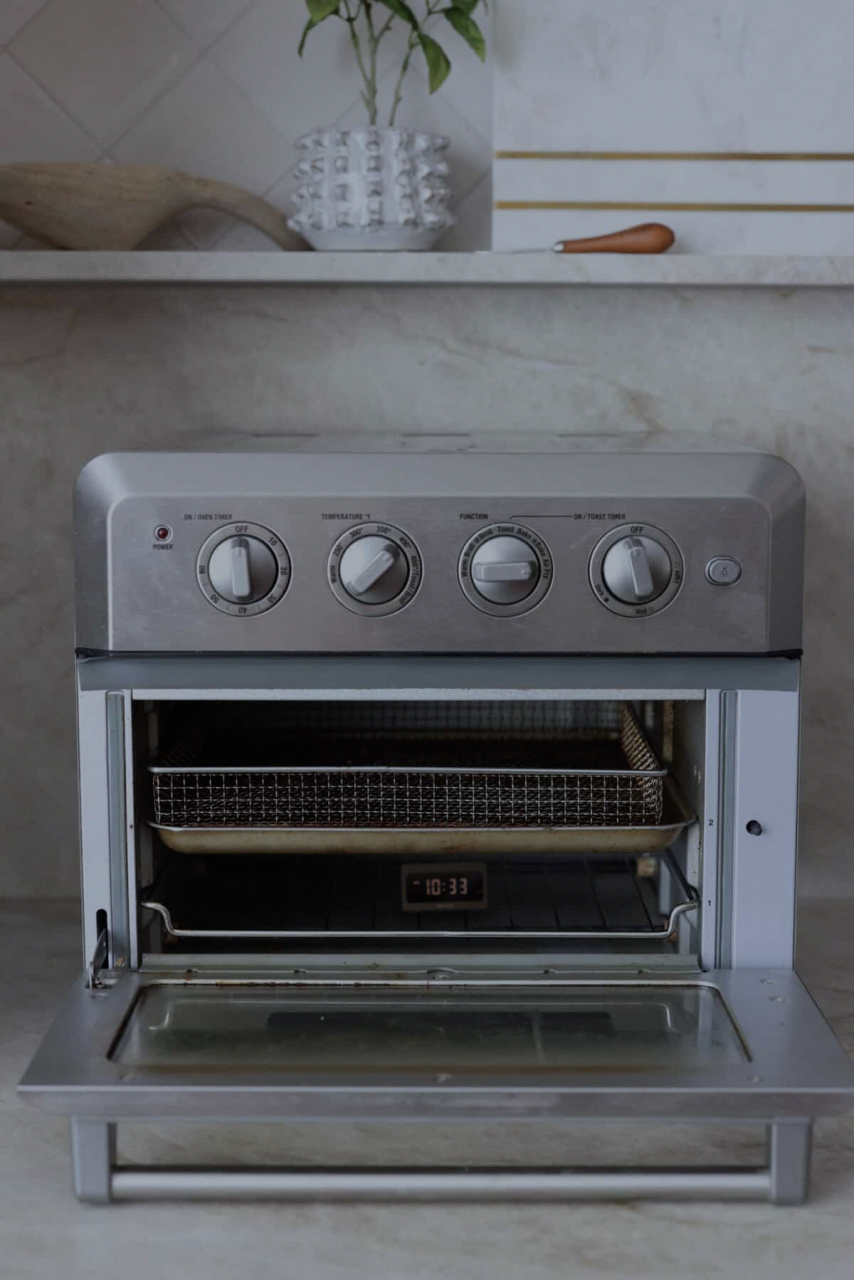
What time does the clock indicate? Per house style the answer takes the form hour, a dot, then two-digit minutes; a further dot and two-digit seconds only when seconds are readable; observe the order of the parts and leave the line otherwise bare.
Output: 10.33
